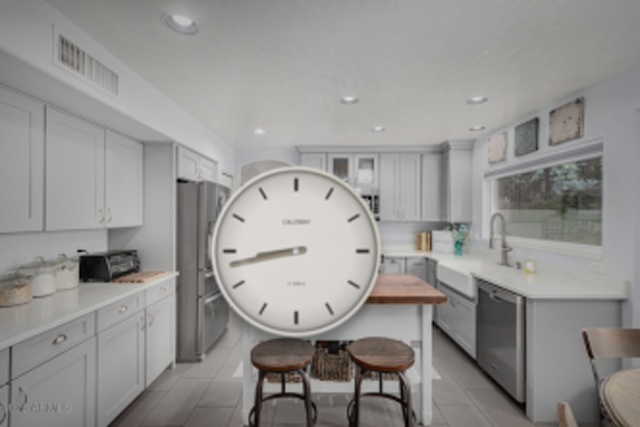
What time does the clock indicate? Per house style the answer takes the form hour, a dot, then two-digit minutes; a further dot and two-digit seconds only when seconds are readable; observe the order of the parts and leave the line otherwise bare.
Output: 8.43
